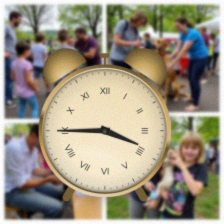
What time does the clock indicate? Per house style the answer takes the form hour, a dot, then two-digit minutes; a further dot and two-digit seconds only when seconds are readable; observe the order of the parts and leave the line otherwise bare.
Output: 3.45
